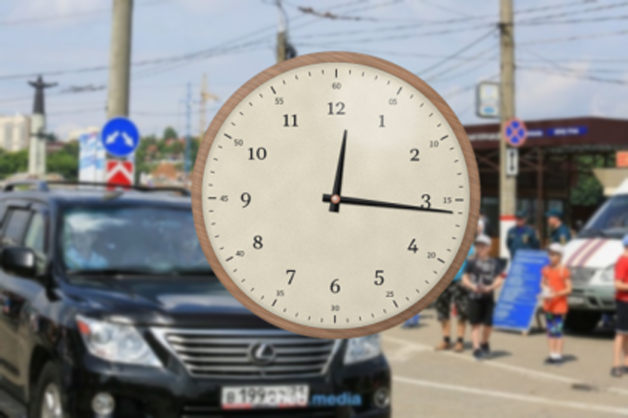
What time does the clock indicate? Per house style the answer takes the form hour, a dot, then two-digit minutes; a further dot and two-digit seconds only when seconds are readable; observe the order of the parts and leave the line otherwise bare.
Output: 12.16
